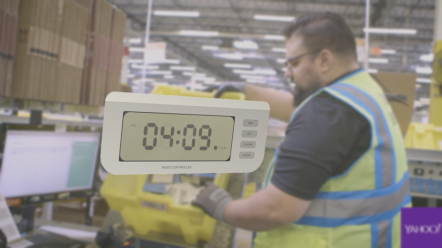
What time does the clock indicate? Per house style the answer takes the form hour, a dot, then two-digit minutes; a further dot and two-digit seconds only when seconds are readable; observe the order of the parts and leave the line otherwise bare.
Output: 4.09
